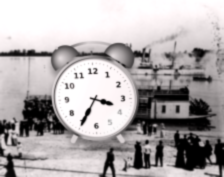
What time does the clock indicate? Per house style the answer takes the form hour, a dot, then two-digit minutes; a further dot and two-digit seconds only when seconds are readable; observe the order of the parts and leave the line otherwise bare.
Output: 3.35
